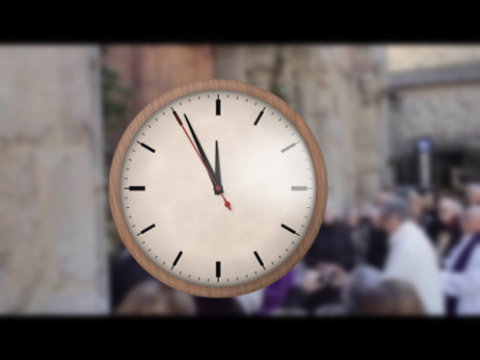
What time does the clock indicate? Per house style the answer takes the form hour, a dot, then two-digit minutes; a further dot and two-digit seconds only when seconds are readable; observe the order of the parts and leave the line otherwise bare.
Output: 11.55.55
